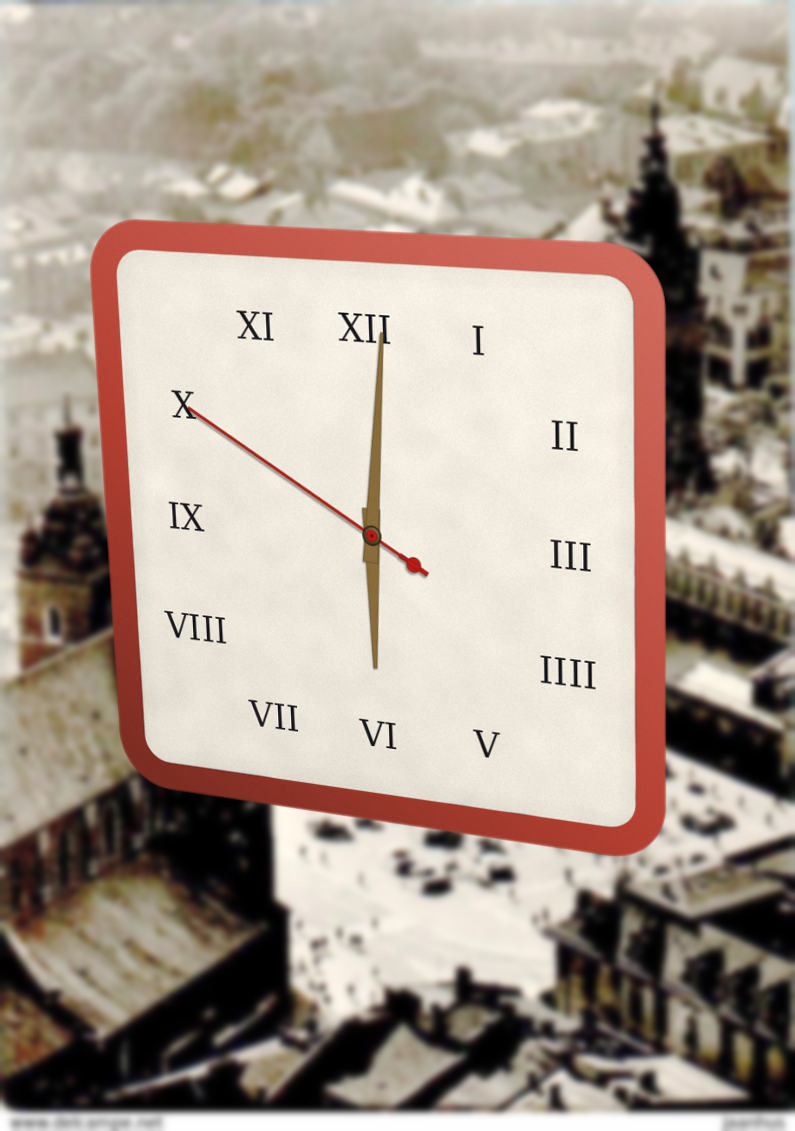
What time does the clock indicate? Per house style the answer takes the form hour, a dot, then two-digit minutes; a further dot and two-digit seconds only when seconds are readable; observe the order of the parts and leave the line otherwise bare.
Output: 6.00.50
